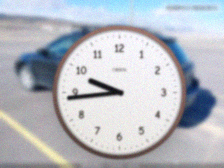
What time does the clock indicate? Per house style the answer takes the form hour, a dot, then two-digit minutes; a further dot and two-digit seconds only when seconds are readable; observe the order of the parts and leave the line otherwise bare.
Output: 9.44
